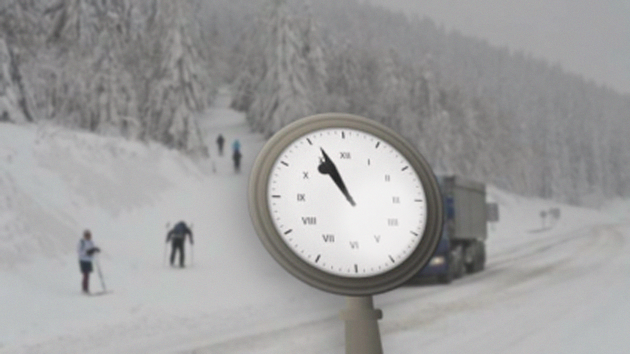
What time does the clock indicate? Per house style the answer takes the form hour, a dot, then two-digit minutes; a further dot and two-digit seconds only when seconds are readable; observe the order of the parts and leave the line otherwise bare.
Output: 10.56
